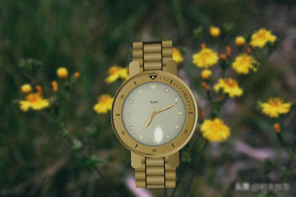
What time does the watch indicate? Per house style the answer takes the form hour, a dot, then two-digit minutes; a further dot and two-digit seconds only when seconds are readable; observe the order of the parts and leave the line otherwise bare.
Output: 7.11
